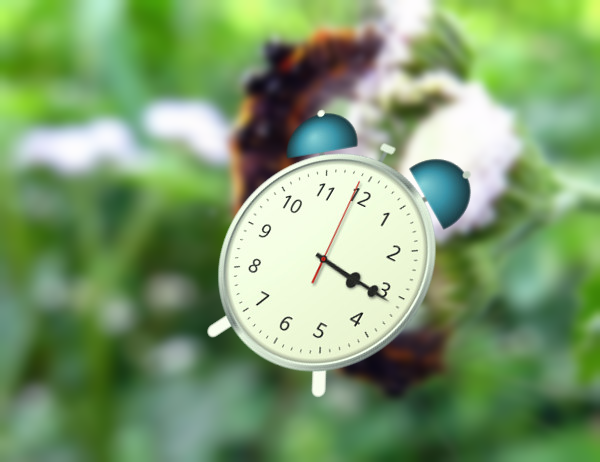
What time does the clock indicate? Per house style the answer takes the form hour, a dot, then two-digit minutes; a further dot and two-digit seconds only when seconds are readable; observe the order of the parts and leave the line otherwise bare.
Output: 3.15.59
